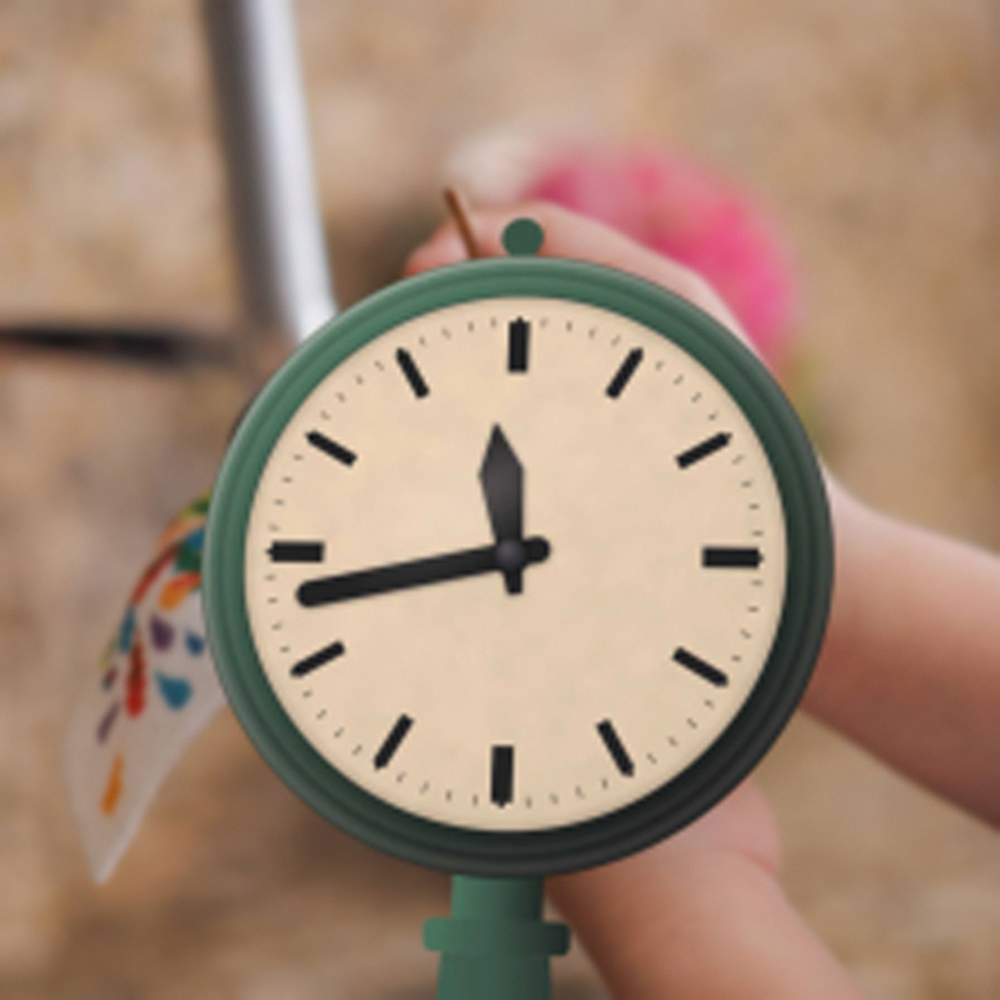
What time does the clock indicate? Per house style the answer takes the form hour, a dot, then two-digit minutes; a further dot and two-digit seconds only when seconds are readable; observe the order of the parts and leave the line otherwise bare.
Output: 11.43
